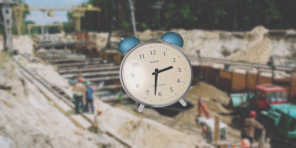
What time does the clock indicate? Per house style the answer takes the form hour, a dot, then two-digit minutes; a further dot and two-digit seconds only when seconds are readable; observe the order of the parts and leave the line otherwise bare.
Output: 2.32
